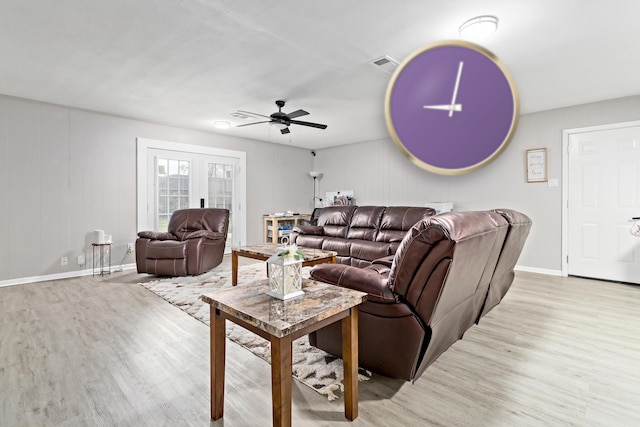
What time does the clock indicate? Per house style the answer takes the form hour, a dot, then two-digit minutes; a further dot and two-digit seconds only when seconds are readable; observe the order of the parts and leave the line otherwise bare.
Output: 9.02
